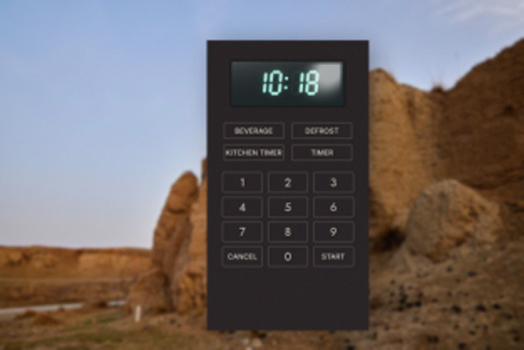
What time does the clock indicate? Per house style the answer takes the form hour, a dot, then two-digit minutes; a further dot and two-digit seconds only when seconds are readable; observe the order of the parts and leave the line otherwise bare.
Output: 10.18
